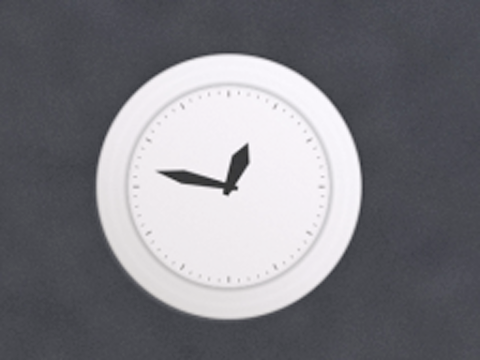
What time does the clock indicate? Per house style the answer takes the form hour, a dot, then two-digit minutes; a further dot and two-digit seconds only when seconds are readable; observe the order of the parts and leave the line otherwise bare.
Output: 12.47
